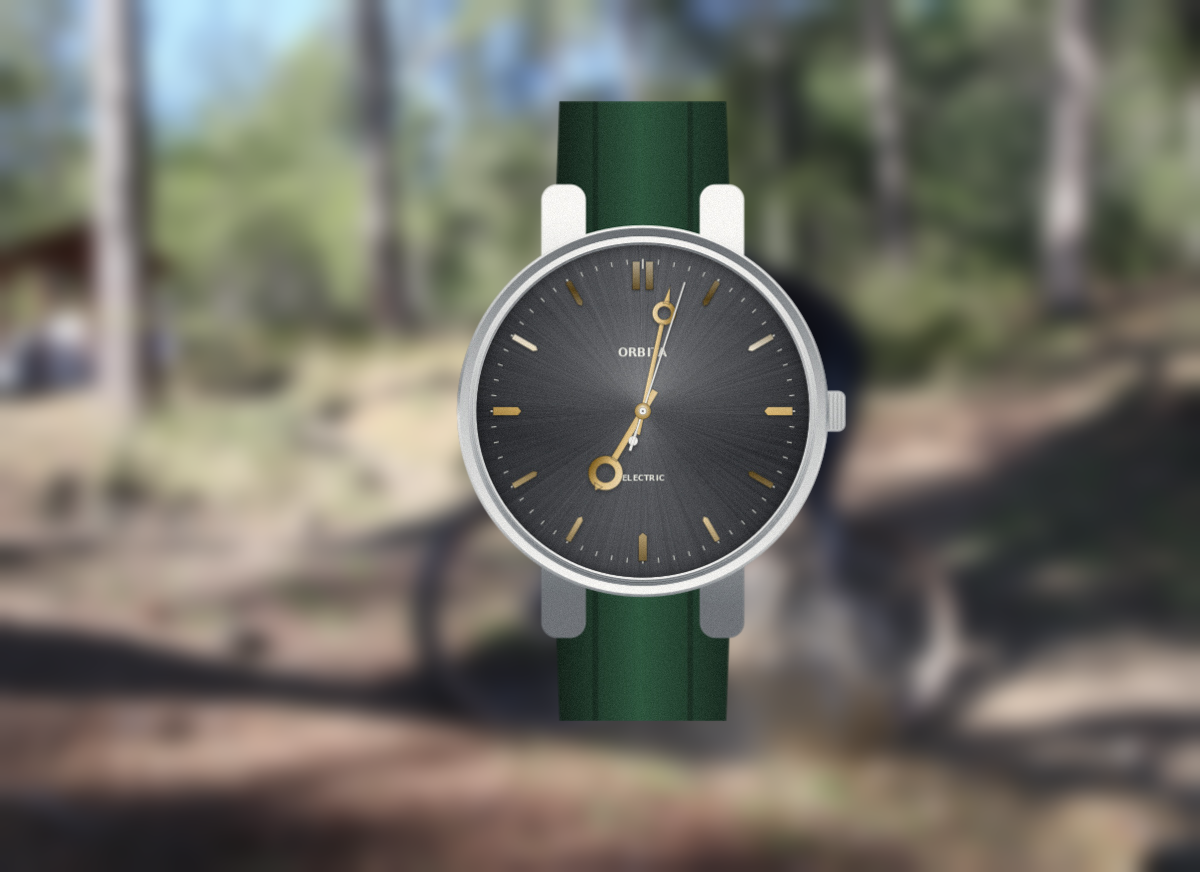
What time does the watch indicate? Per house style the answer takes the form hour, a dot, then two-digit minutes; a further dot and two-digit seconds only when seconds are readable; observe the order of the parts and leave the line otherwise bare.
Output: 7.02.03
